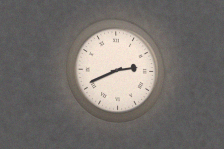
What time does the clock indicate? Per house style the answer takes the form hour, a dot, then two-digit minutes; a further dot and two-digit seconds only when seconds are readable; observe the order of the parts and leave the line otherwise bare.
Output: 2.41
